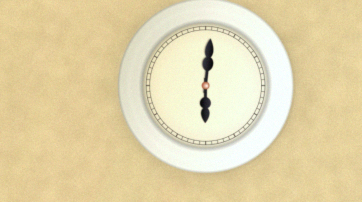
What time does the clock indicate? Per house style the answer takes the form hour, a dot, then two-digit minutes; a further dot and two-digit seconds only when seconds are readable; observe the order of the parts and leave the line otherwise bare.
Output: 6.01
